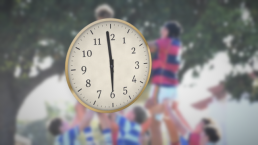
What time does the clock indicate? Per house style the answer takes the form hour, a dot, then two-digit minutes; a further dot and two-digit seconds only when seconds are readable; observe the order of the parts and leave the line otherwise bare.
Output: 5.59
